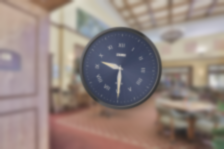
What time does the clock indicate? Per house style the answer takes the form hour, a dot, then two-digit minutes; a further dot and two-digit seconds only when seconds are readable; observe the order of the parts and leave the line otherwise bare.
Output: 9.30
